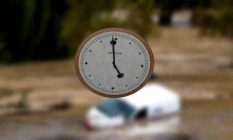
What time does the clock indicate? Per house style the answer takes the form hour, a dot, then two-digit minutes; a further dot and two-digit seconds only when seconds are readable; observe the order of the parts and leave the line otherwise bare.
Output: 4.59
